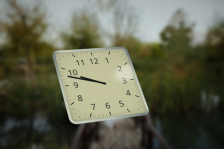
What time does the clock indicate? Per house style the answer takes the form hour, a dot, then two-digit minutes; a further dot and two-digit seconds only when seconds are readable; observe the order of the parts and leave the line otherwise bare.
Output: 9.48
